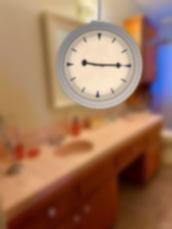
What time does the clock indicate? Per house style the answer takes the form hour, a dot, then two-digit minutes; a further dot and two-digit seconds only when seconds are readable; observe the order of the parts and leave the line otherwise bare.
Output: 9.15
